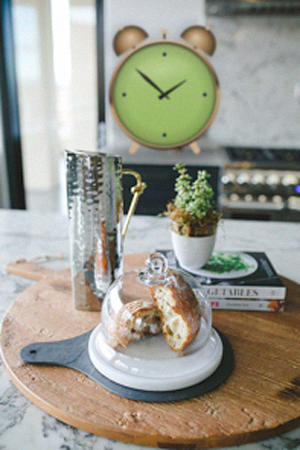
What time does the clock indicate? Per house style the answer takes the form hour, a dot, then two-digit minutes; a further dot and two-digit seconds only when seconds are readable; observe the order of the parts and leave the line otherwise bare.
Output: 1.52
